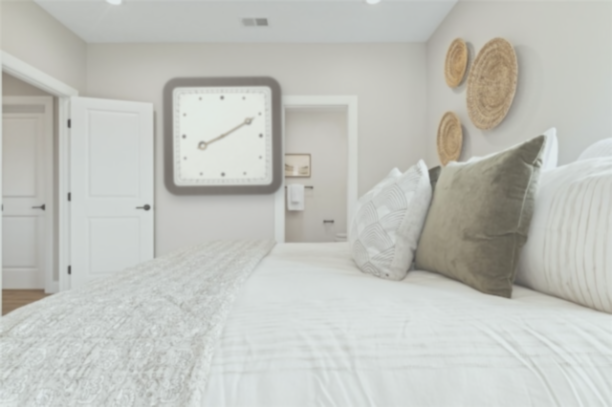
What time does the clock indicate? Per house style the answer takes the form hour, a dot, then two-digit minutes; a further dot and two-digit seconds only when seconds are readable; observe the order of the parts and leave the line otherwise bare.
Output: 8.10
